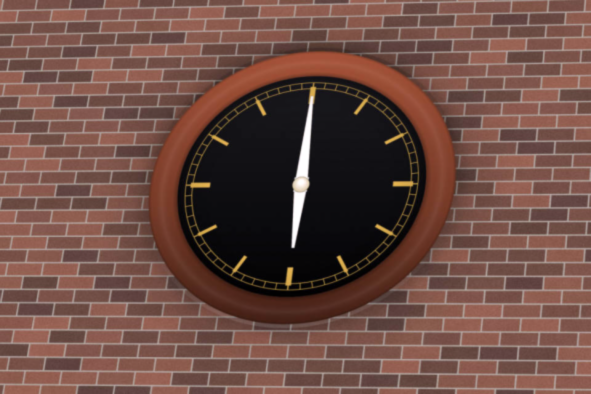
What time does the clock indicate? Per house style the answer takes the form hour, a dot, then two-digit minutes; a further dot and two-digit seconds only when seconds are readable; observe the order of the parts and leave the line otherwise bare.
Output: 6.00
